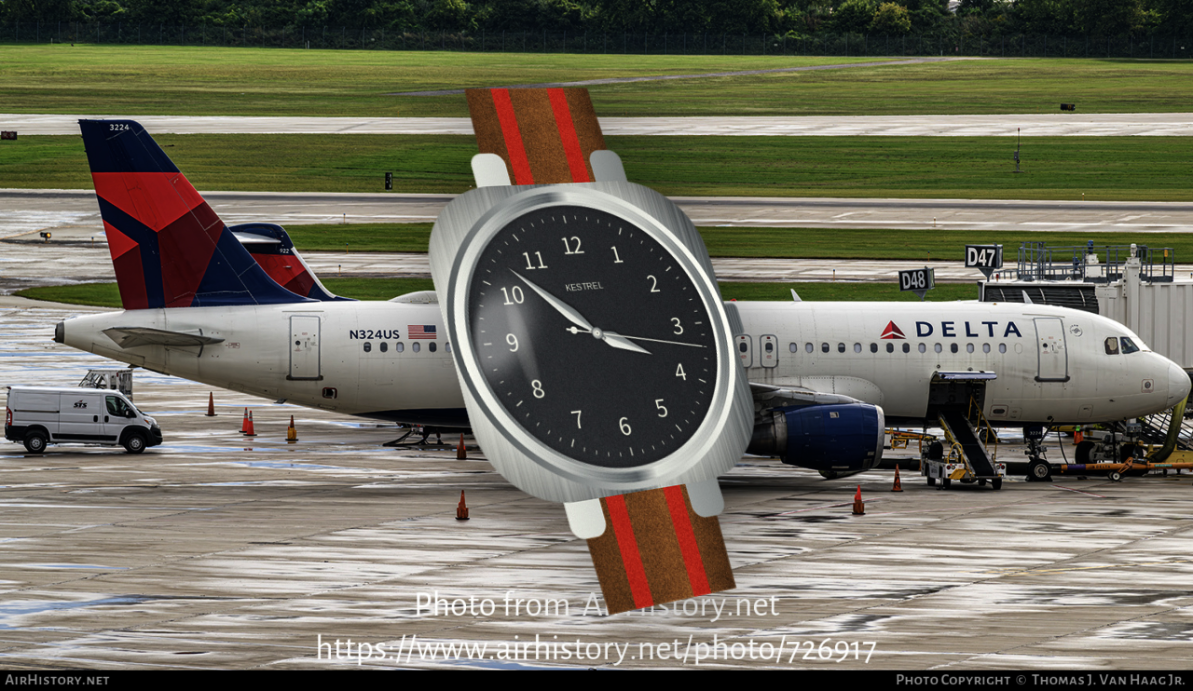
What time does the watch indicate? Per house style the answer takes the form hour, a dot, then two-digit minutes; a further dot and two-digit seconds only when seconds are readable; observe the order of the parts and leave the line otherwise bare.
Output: 3.52.17
